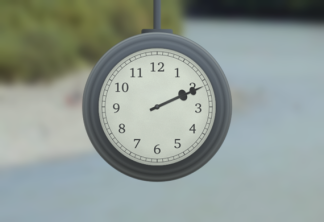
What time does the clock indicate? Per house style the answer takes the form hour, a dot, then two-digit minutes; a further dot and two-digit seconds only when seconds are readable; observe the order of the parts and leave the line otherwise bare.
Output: 2.11
